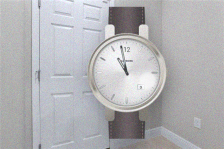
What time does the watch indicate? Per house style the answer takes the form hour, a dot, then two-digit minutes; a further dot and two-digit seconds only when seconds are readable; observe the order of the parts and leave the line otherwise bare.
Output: 10.58
